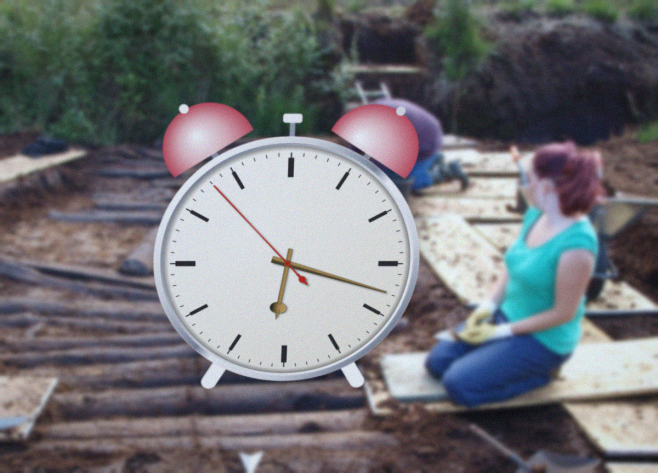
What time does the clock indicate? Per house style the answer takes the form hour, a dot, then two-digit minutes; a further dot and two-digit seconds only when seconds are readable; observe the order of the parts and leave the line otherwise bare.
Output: 6.17.53
